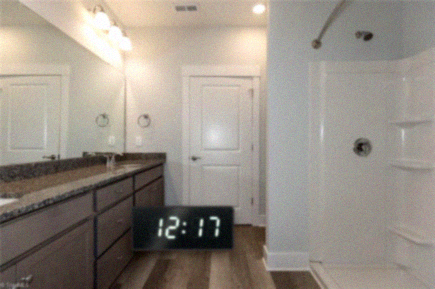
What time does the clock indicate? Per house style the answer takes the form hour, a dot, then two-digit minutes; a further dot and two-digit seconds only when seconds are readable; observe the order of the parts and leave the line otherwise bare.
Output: 12.17
